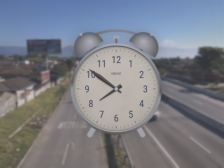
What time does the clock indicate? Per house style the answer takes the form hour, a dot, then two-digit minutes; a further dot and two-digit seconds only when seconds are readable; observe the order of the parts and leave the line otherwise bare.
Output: 7.51
